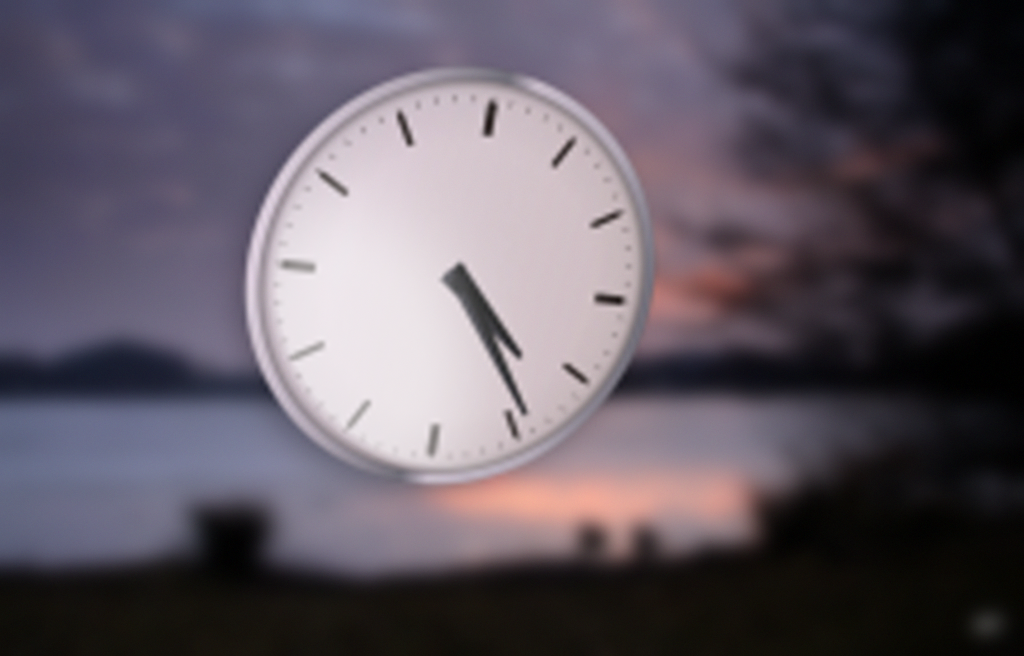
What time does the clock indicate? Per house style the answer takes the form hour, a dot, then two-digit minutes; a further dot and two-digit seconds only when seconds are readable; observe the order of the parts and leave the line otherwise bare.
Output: 4.24
